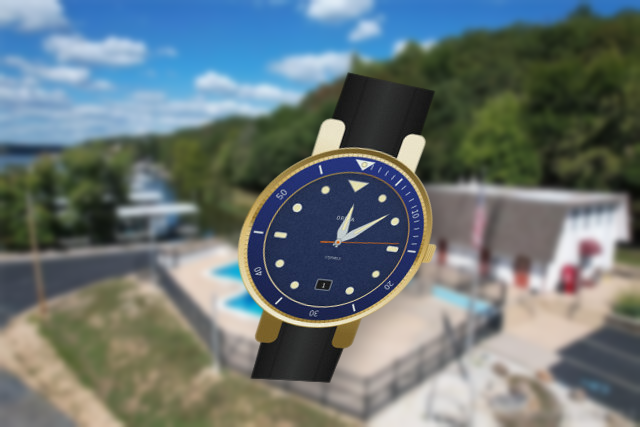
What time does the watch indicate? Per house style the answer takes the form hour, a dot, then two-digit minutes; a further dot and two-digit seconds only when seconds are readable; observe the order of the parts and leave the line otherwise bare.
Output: 12.08.14
